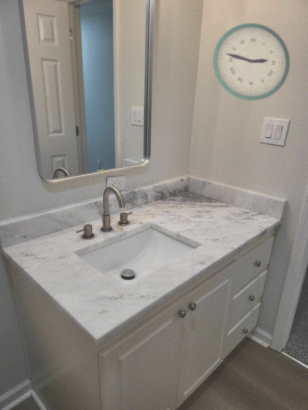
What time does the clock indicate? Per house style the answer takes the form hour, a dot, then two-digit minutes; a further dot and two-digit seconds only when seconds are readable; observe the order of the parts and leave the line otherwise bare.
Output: 2.47
